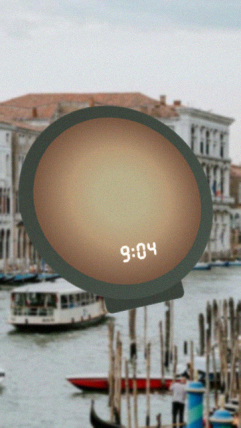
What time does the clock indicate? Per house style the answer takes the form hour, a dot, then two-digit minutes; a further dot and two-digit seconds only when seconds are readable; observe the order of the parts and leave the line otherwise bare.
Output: 9.04
